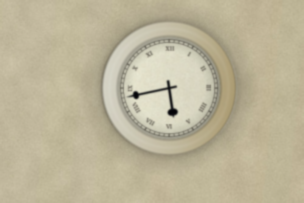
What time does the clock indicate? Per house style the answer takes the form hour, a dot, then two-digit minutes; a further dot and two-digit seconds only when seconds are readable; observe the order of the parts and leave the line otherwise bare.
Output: 5.43
